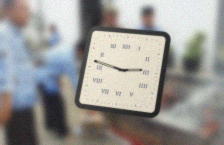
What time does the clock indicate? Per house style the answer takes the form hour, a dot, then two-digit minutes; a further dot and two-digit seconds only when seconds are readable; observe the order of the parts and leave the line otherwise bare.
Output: 2.47
